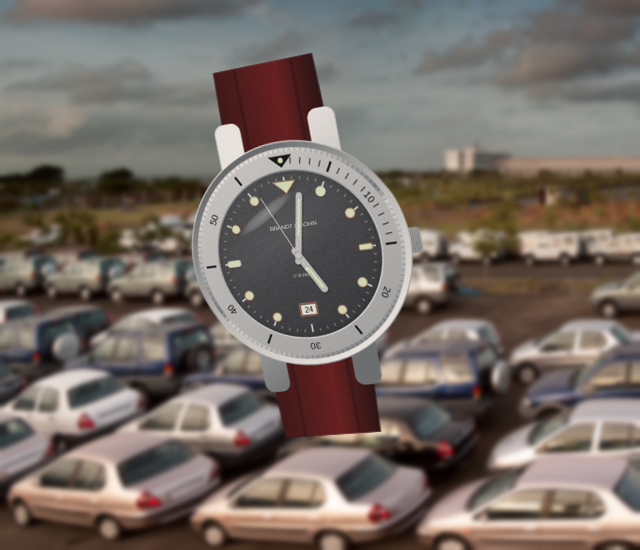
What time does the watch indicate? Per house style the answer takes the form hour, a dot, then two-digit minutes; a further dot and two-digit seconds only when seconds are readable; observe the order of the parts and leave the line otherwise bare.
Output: 5.01.56
